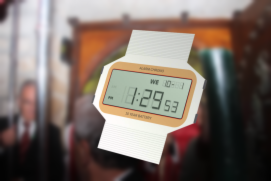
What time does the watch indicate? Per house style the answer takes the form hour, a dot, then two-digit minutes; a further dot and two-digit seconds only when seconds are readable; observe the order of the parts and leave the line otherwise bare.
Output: 1.29.53
